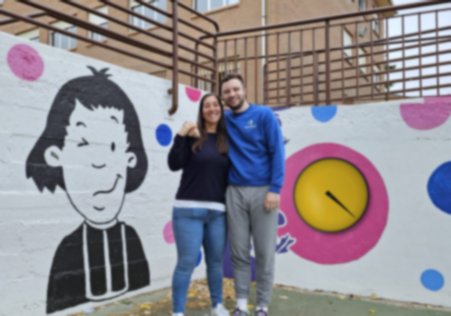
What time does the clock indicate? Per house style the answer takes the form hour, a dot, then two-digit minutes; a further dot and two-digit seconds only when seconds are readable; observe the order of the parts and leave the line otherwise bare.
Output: 4.22
